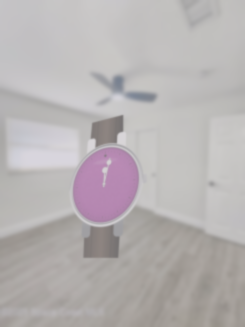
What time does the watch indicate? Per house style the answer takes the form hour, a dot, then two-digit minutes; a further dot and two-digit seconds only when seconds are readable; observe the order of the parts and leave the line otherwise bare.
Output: 12.02
